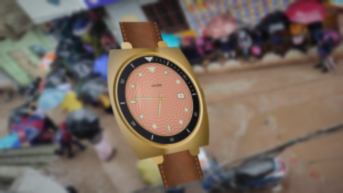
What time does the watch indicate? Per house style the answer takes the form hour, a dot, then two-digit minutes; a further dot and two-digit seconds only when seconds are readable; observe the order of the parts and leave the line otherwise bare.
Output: 6.46
